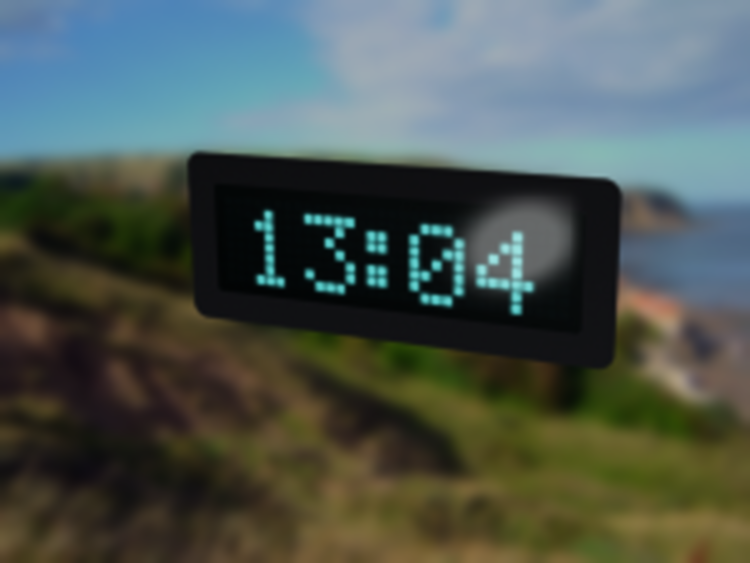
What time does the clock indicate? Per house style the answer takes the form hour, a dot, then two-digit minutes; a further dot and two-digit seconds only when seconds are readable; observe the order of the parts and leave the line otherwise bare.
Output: 13.04
